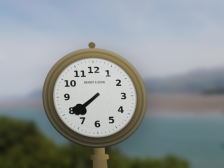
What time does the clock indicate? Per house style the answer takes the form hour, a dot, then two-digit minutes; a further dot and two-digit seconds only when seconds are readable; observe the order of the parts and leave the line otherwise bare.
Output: 7.39
